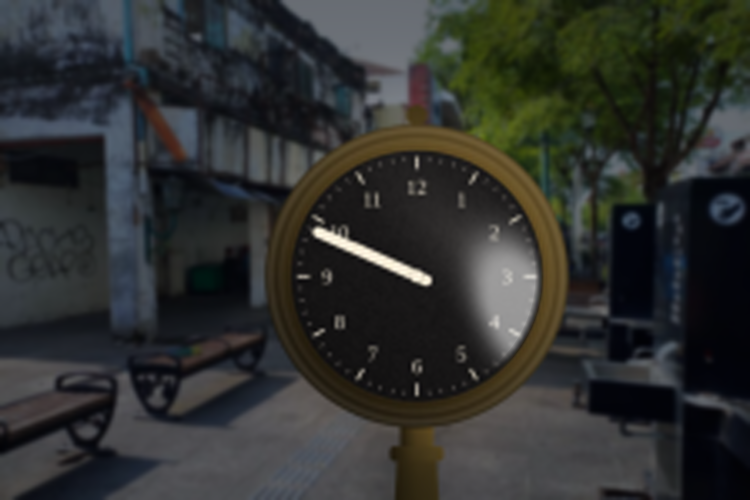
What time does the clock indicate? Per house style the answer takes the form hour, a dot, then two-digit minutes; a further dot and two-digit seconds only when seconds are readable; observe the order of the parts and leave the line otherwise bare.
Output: 9.49
